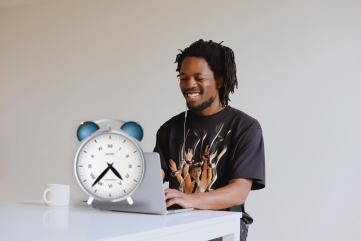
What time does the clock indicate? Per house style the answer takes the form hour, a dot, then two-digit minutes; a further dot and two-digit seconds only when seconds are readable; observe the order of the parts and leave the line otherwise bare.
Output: 4.37
